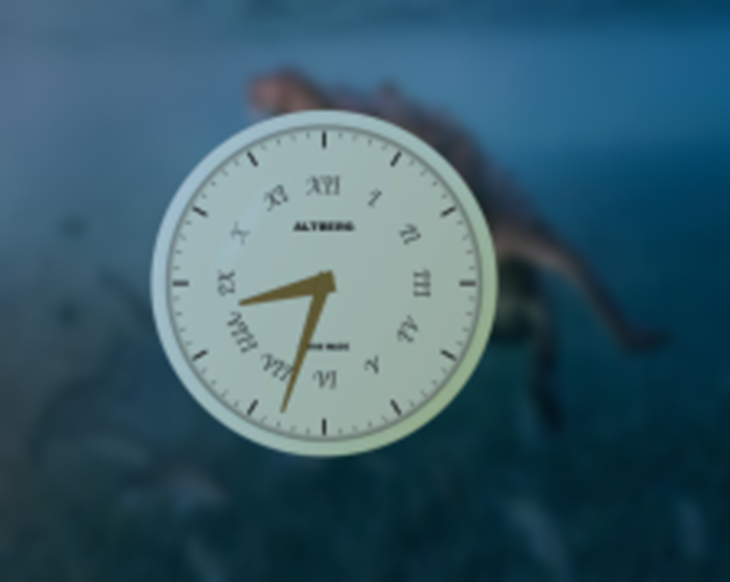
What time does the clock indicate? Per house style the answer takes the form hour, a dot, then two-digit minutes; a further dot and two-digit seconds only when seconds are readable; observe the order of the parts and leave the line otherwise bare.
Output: 8.33
